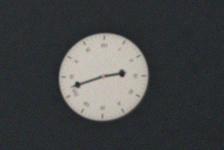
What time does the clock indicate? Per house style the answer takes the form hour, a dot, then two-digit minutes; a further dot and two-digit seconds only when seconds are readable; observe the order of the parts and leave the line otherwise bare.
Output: 2.42
